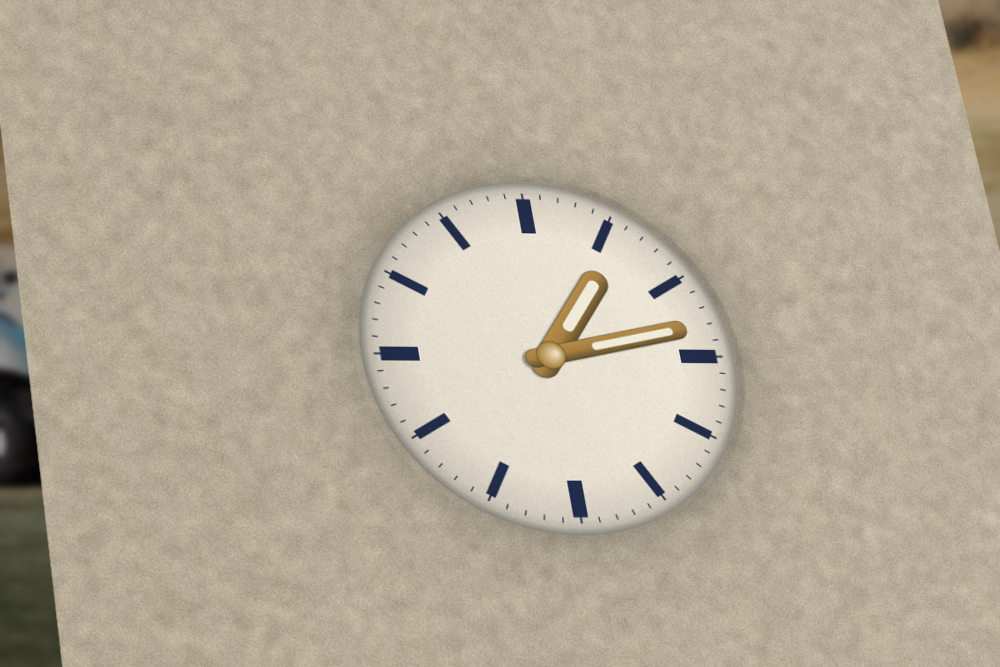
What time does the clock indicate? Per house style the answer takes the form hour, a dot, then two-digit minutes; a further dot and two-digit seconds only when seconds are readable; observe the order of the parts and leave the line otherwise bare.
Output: 1.13
